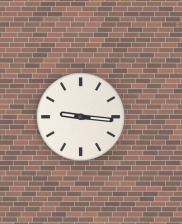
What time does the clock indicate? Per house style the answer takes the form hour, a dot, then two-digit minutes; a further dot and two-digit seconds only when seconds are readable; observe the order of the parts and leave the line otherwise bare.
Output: 9.16
